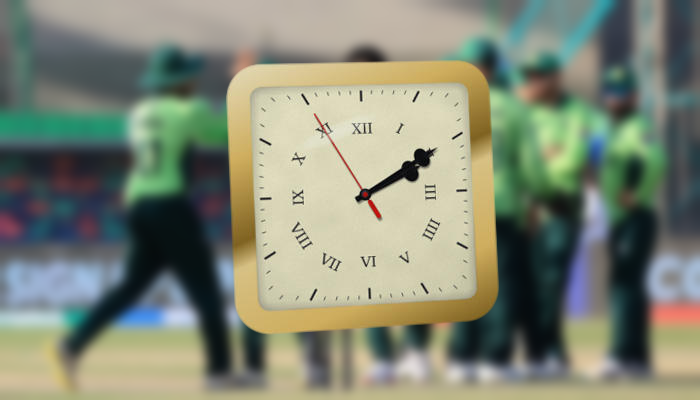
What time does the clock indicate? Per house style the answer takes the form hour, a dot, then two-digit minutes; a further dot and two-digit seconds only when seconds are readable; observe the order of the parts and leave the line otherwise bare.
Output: 2.09.55
